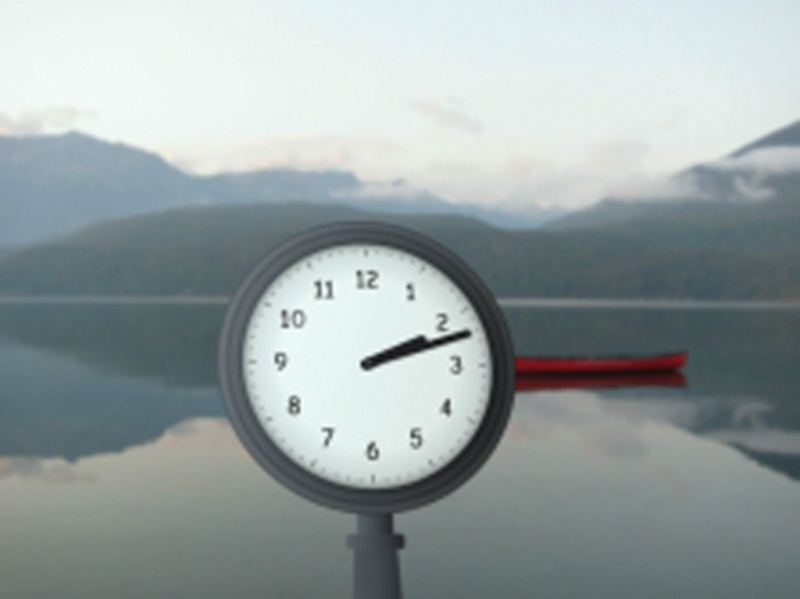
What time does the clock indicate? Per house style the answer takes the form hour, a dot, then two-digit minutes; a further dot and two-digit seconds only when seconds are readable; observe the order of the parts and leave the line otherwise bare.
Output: 2.12
